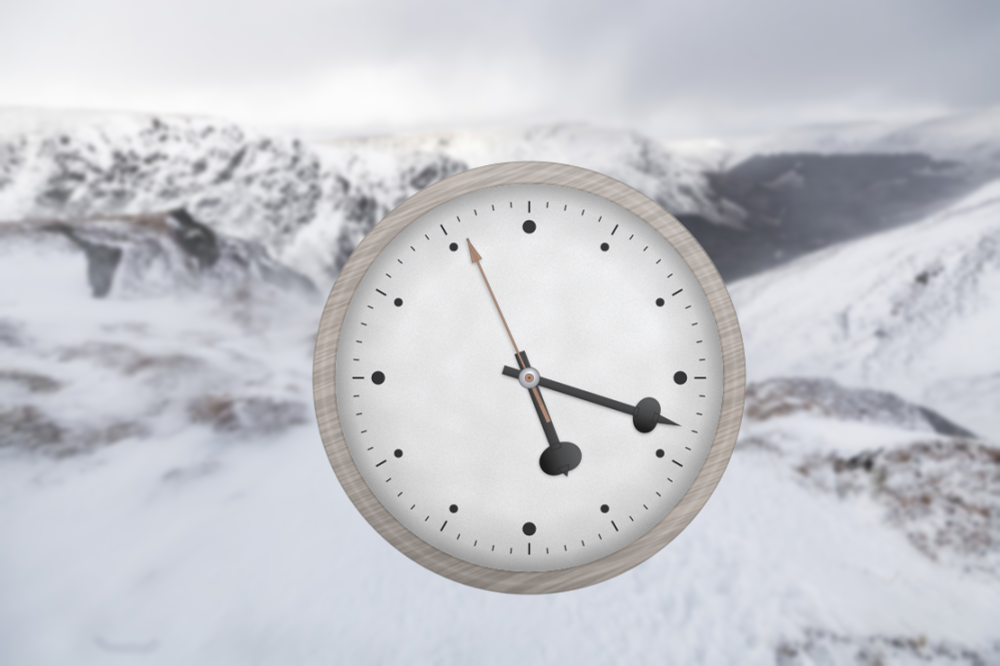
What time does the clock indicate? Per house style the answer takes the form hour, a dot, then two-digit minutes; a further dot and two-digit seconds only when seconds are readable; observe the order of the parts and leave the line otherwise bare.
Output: 5.17.56
